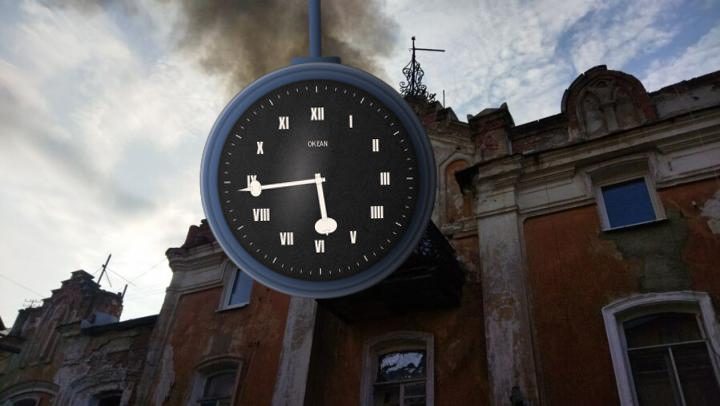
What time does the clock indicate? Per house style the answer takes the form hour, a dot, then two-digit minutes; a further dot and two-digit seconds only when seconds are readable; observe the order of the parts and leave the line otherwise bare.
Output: 5.44
